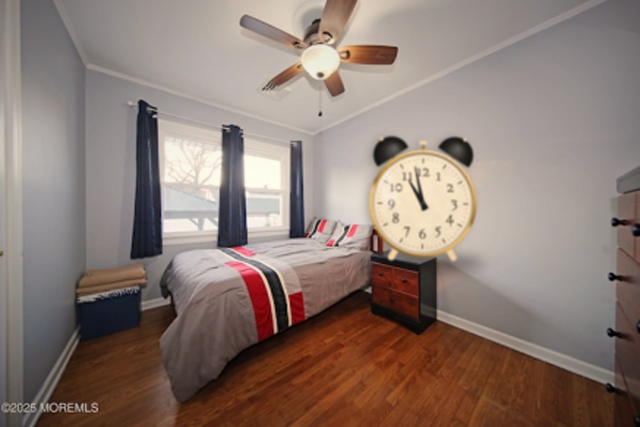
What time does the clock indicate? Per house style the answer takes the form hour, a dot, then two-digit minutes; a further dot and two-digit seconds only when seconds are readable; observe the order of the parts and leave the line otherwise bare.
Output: 10.58
